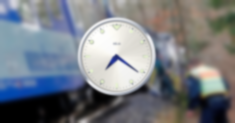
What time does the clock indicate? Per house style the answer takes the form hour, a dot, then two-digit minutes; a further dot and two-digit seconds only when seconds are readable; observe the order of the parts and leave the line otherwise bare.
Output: 7.21
